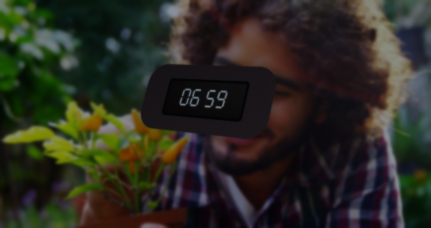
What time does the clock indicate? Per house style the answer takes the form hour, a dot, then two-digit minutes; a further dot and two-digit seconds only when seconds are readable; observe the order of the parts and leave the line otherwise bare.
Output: 6.59
